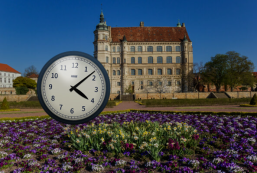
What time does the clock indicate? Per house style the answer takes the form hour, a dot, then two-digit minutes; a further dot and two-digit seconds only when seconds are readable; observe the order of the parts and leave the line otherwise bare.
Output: 4.08
